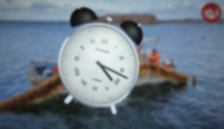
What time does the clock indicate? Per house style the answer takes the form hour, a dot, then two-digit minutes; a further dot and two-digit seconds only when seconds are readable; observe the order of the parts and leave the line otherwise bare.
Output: 4.17
